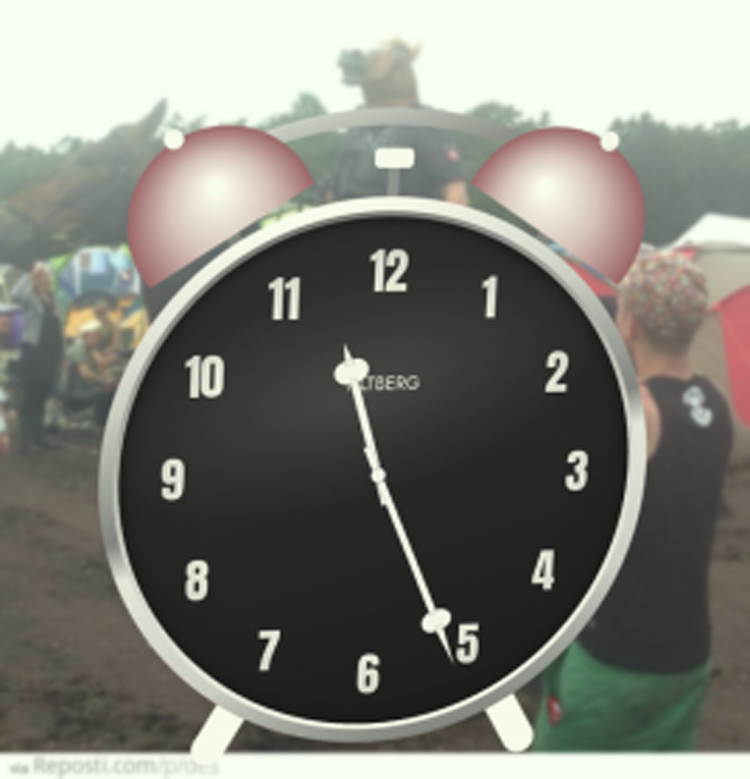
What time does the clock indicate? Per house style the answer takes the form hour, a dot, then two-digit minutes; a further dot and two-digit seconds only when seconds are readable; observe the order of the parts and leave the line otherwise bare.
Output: 11.26
